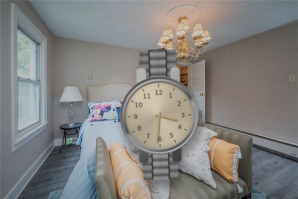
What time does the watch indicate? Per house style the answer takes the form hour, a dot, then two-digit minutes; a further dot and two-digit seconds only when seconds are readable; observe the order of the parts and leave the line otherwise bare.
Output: 3.31
